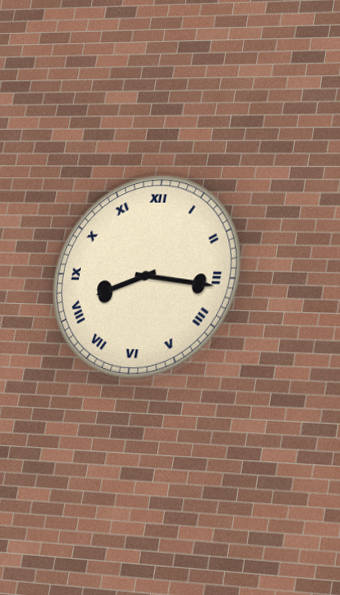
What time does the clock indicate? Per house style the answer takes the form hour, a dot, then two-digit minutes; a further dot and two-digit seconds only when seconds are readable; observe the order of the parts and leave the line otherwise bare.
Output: 8.16
